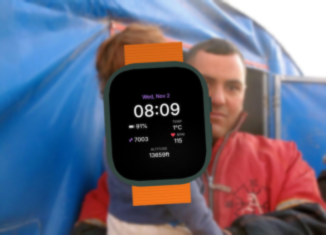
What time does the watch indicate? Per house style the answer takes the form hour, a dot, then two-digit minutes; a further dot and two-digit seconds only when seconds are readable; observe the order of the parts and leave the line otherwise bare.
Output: 8.09
